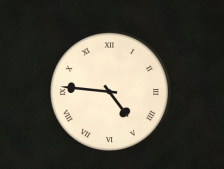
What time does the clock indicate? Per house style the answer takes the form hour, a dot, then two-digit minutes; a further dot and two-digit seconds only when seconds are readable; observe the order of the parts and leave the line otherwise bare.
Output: 4.46
